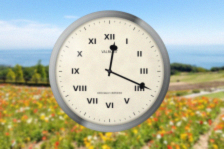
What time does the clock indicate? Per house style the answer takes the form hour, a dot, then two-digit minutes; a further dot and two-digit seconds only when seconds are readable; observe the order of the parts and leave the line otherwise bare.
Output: 12.19
